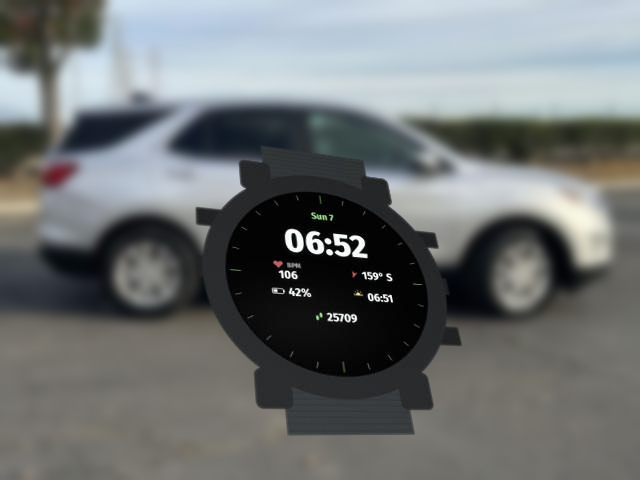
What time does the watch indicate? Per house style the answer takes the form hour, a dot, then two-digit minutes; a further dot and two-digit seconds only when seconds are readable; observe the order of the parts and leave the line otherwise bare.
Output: 6.52
